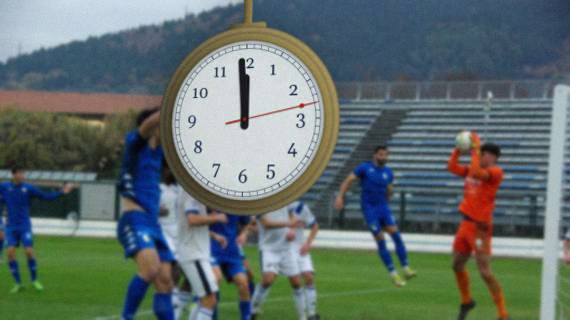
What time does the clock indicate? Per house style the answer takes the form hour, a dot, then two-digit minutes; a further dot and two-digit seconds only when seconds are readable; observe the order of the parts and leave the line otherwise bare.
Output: 11.59.13
